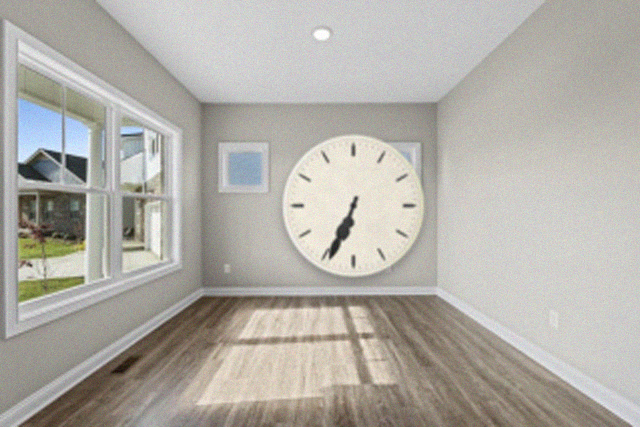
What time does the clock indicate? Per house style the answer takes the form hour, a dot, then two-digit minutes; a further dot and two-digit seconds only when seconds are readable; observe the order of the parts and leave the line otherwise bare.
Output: 6.34
